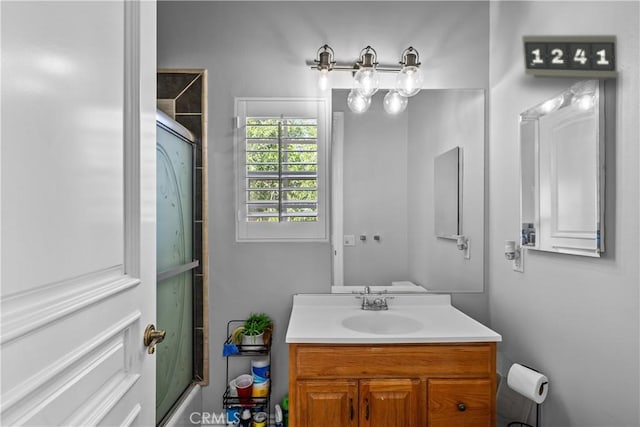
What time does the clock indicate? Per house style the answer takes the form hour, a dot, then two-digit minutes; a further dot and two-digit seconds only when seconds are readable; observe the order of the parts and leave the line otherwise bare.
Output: 12.41
